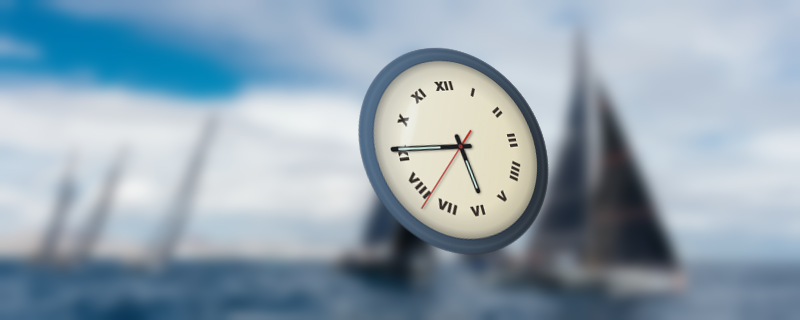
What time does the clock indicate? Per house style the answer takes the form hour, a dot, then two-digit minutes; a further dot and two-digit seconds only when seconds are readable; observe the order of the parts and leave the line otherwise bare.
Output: 5.45.38
